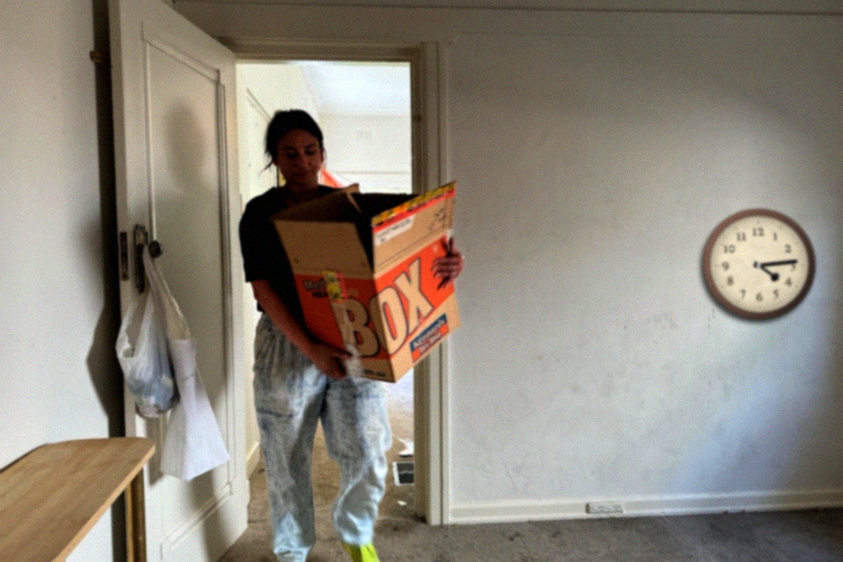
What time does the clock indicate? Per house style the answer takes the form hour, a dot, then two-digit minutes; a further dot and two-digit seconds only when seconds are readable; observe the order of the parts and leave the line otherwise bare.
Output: 4.14
